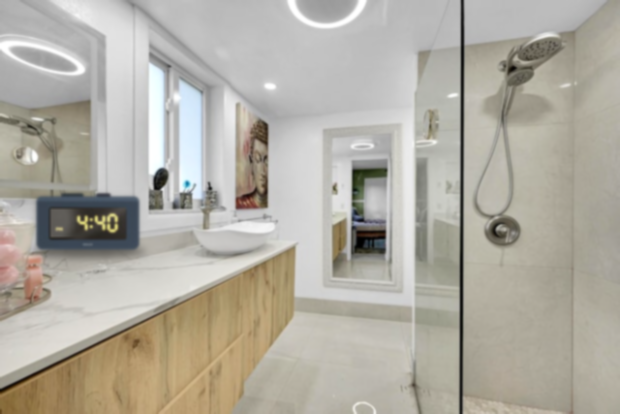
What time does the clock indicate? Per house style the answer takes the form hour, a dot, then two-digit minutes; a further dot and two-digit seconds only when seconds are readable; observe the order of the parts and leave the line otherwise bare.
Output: 4.40
